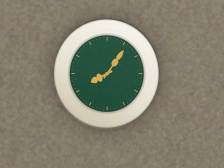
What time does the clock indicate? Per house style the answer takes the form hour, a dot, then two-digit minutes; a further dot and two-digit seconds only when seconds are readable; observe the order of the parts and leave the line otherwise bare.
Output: 8.06
